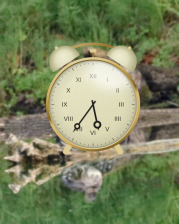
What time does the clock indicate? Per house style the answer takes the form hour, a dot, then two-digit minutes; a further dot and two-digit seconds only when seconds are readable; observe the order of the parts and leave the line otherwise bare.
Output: 5.36
